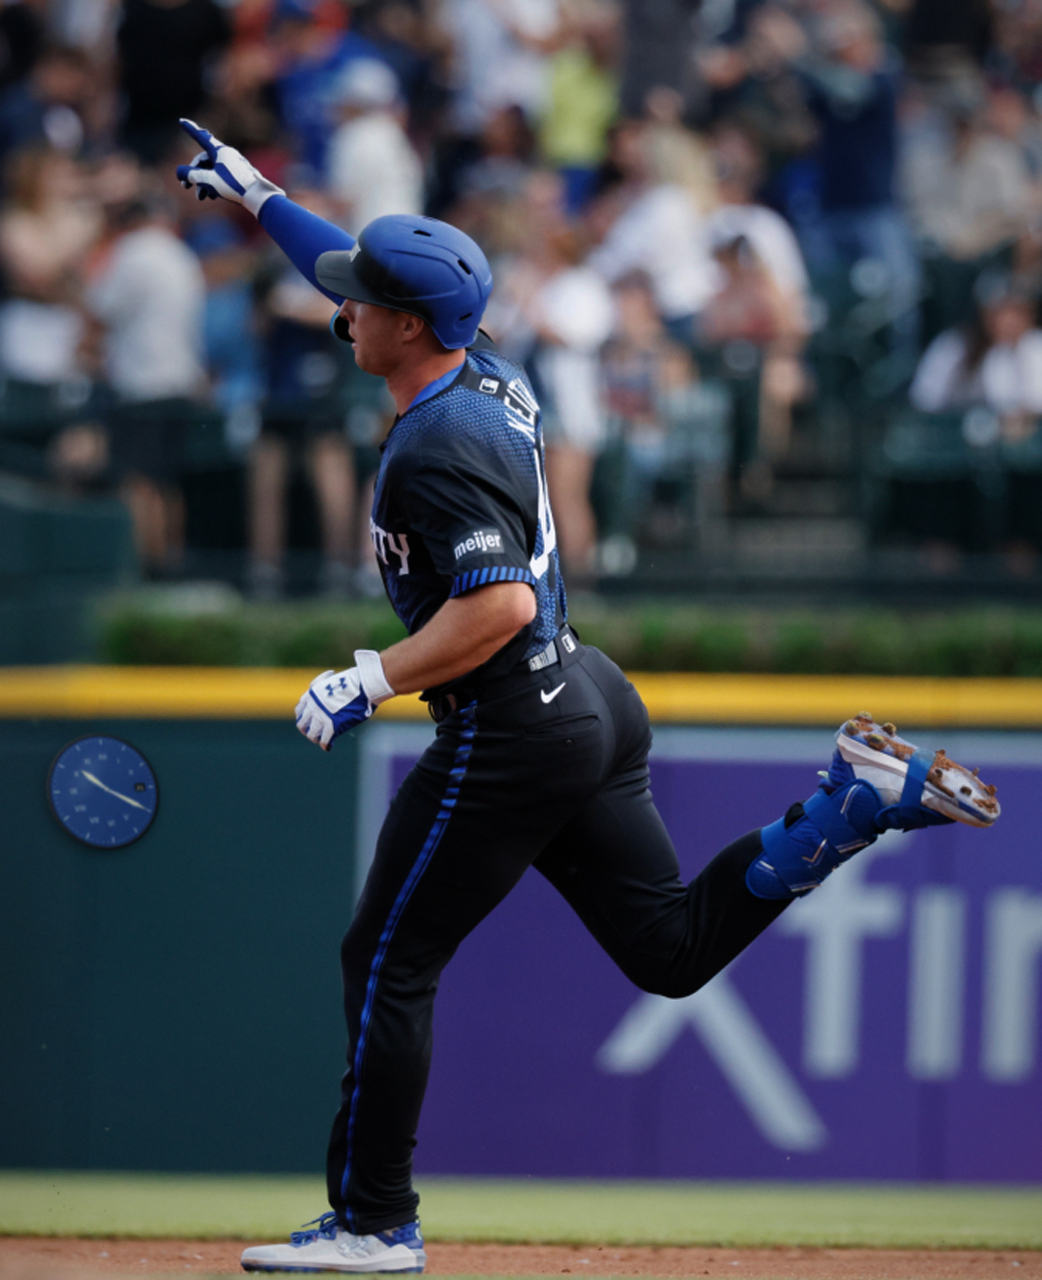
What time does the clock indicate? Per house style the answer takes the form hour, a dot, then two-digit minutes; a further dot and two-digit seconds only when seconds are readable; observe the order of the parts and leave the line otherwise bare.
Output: 10.20
